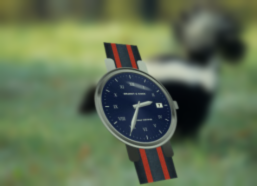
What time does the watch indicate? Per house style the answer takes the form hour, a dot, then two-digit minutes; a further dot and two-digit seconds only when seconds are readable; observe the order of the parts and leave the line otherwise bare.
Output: 2.35
